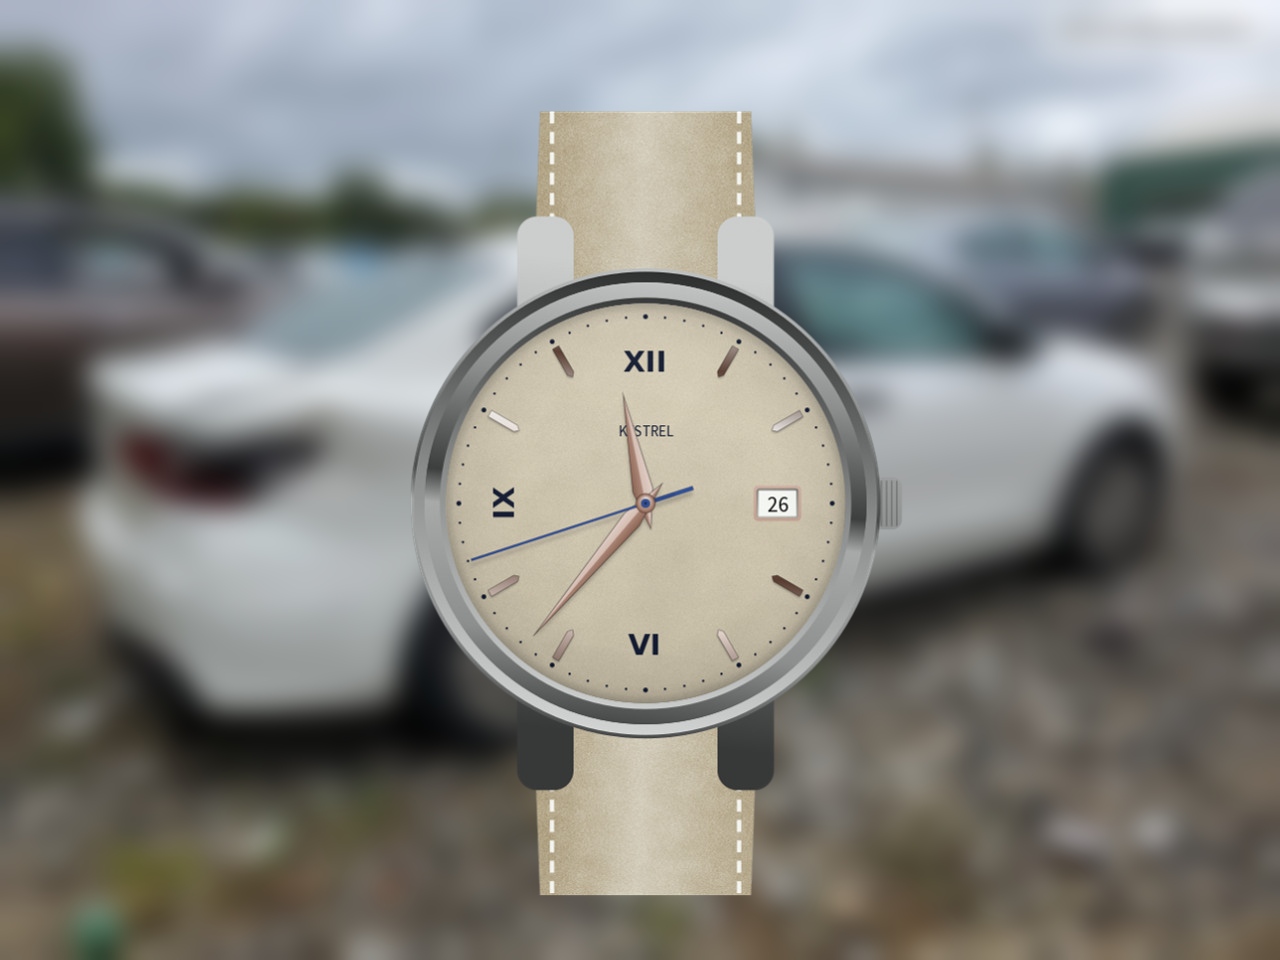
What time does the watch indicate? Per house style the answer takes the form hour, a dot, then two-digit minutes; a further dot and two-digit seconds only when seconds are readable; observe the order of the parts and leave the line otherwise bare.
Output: 11.36.42
